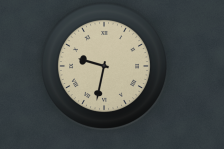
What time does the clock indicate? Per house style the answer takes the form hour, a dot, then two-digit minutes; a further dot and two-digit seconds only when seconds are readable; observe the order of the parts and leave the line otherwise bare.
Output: 9.32
